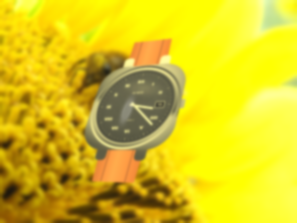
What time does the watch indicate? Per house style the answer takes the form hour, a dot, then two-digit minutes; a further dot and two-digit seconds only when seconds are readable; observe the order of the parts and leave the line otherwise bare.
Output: 3.22
